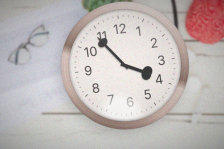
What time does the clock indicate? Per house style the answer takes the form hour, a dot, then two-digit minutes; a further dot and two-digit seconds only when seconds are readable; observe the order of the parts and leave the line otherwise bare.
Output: 3.54
